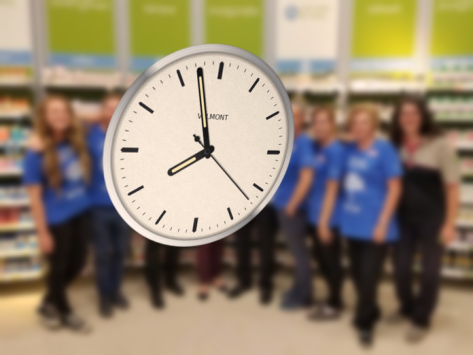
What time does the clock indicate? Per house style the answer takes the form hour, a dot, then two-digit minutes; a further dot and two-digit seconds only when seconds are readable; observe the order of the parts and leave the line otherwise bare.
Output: 7.57.22
